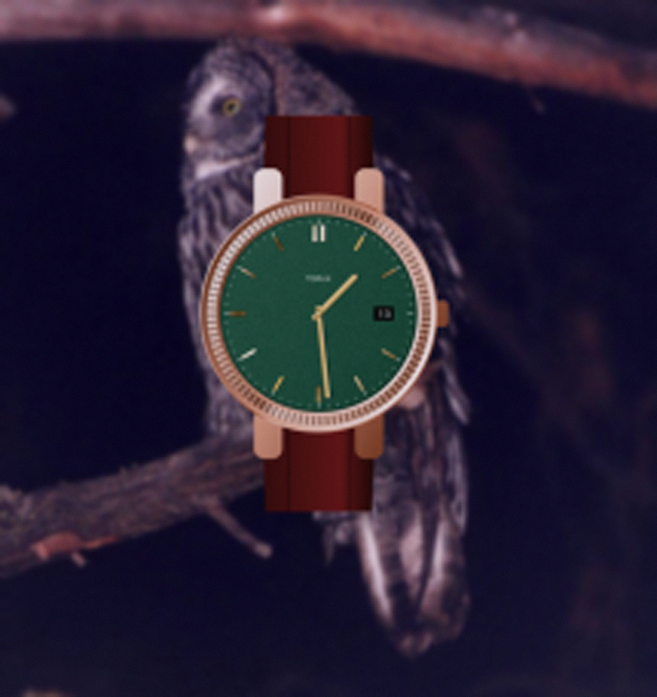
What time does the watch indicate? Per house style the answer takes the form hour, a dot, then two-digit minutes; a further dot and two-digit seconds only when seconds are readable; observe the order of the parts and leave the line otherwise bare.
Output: 1.29
